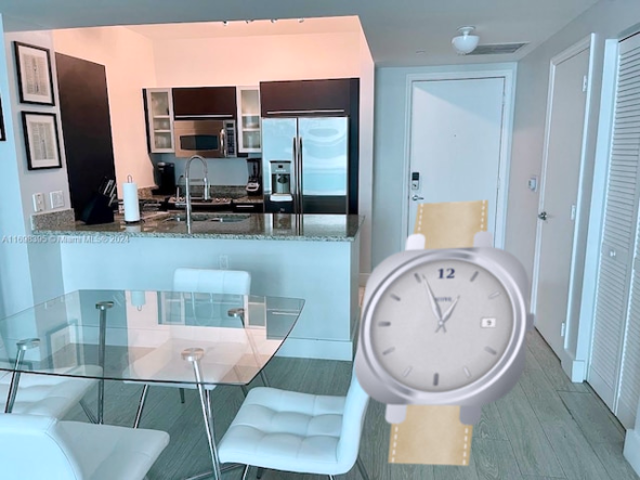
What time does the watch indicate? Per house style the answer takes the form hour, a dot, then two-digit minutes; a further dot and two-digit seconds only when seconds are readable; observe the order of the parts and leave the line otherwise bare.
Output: 12.56
